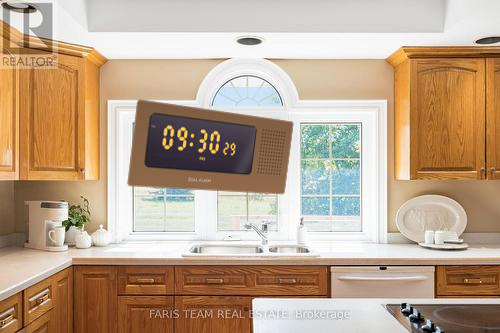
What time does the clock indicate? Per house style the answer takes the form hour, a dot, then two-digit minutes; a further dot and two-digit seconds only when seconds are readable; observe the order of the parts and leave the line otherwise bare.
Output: 9.30.29
